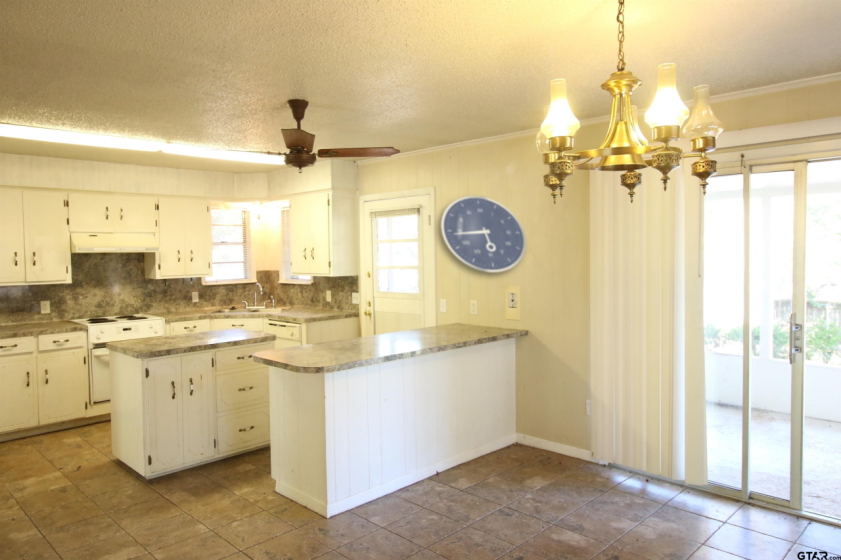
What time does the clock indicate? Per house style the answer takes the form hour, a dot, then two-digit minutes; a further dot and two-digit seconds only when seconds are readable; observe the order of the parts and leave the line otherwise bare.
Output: 5.44
